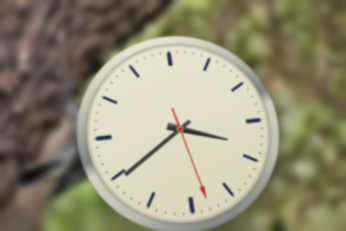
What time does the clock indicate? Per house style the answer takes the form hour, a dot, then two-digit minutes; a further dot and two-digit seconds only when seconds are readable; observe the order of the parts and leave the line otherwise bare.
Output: 3.39.28
